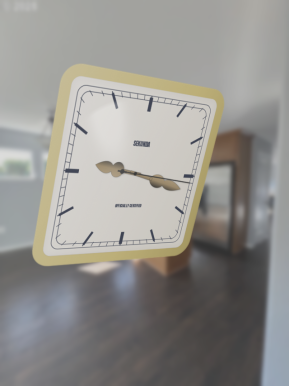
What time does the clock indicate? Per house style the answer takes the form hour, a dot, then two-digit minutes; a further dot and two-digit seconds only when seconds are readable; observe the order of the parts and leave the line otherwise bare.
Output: 9.17.16
